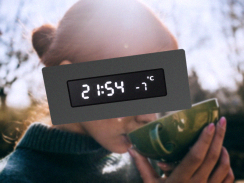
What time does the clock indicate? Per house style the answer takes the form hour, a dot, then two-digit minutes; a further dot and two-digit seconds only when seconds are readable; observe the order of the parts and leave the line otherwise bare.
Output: 21.54
